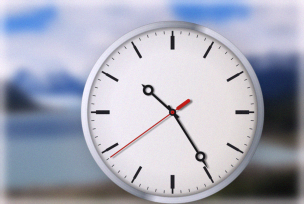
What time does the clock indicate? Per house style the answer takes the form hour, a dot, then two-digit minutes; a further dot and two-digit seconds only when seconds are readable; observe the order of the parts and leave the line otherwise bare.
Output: 10.24.39
